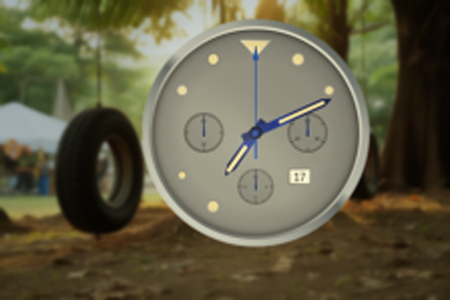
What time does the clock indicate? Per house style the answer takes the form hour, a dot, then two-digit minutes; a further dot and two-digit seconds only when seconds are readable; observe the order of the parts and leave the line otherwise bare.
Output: 7.11
